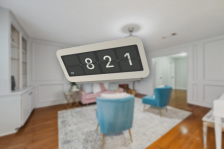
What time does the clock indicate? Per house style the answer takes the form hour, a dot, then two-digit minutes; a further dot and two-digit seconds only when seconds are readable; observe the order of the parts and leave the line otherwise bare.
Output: 8.21
